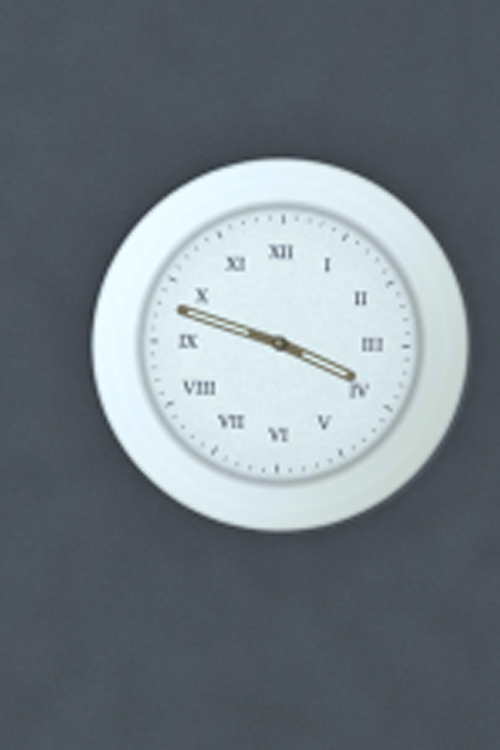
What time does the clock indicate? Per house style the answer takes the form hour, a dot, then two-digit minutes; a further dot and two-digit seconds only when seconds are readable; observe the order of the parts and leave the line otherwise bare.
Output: 3.48
